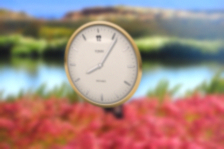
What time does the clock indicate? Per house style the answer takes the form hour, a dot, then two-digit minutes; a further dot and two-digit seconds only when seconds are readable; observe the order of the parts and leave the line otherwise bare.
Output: 8.06
